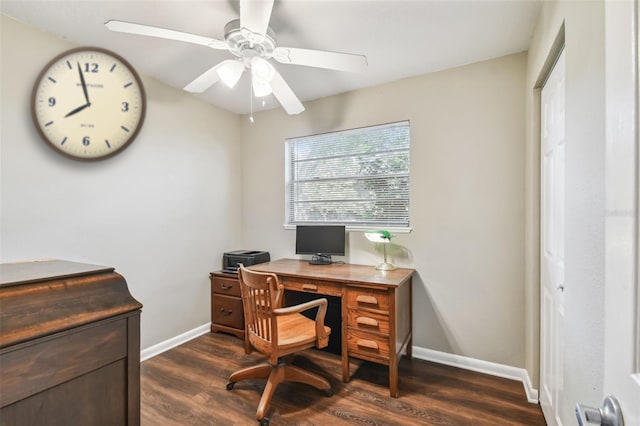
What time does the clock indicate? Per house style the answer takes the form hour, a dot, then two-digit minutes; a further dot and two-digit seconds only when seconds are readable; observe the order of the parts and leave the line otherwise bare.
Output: 7.57
